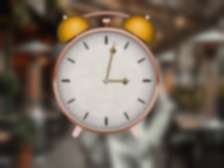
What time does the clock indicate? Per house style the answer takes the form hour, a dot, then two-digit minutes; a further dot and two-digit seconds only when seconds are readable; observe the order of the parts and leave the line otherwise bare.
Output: 3.02
